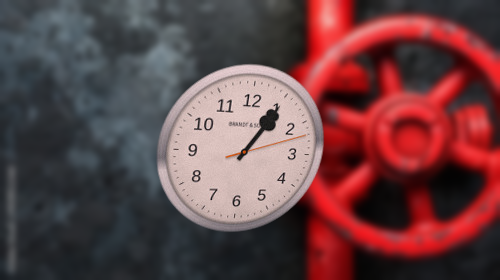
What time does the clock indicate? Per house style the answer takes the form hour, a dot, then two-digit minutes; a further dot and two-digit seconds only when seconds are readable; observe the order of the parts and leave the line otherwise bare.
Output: 1.05.12
